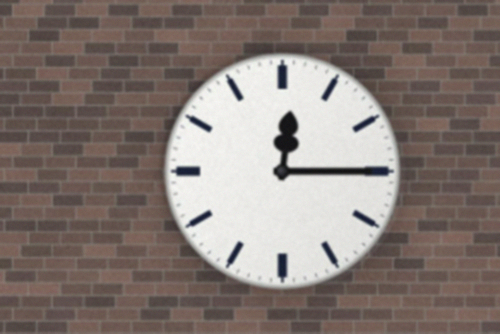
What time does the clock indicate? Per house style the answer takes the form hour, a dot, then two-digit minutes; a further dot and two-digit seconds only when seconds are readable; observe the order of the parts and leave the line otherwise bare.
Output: 12.15
